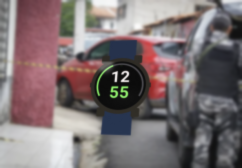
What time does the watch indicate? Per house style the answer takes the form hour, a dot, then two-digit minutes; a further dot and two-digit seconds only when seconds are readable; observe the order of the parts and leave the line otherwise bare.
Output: 12.55
